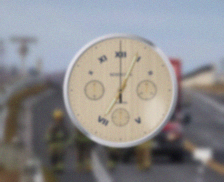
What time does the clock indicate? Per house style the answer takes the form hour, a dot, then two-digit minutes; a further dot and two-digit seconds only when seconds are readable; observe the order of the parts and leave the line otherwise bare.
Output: 7.04
